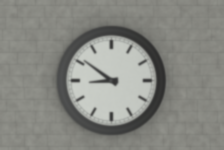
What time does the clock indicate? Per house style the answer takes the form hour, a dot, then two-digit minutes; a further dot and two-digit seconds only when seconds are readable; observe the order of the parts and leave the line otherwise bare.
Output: 8.51
